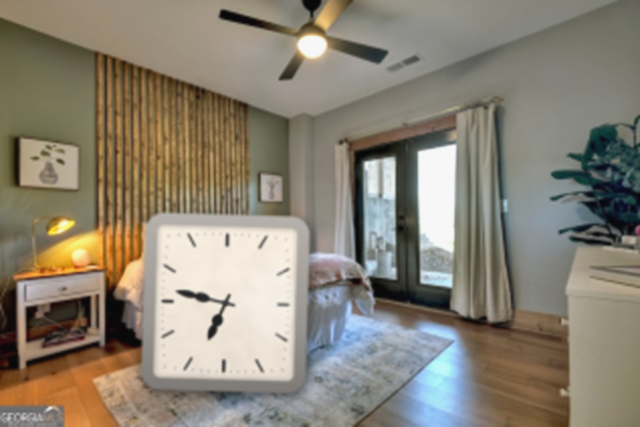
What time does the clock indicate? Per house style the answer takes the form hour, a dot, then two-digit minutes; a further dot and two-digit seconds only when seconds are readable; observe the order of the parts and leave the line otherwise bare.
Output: 6.47
